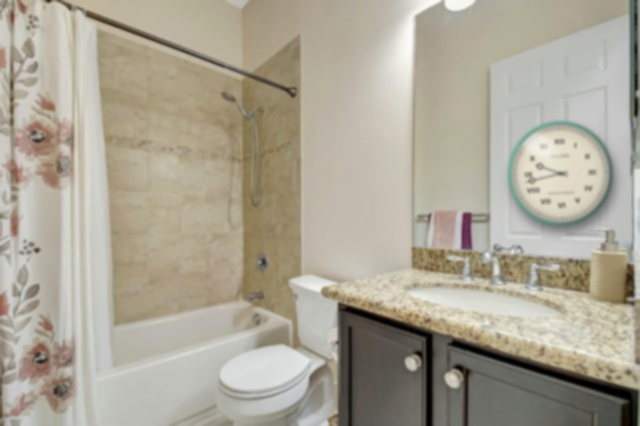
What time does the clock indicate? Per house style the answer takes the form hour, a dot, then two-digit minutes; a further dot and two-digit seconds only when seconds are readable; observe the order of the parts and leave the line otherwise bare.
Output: 9.43
